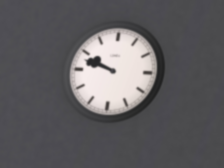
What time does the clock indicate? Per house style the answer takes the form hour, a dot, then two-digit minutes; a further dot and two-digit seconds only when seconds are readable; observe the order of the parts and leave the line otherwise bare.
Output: 9.48
